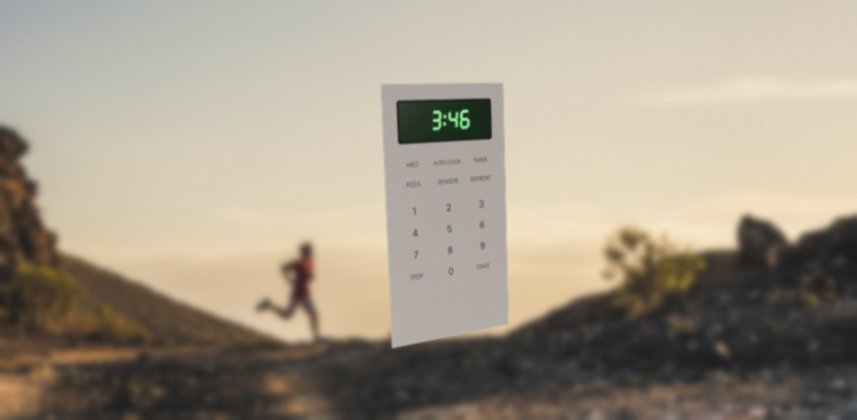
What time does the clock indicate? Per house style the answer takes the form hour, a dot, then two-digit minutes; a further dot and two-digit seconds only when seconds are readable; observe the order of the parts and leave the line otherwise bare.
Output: 3.46
